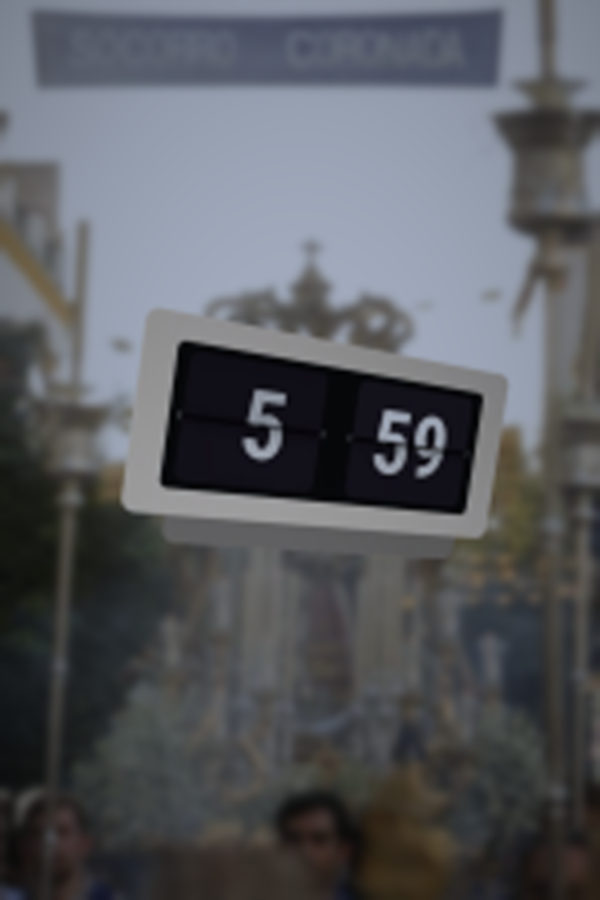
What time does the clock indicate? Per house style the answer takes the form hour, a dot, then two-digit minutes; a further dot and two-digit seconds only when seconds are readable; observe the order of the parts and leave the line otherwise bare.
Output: 5.59
